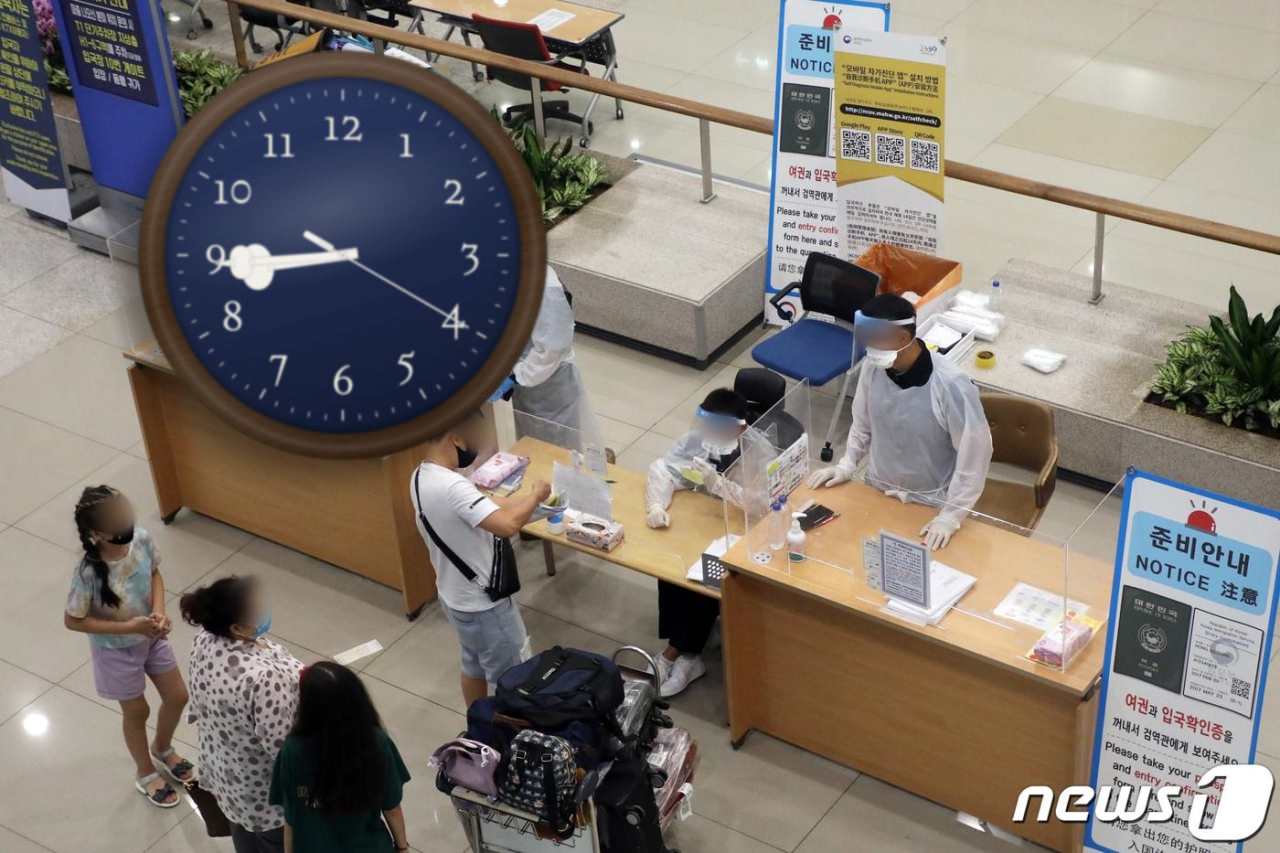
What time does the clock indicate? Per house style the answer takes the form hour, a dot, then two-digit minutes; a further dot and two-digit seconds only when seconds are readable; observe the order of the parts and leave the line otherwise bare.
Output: 8.44.20
